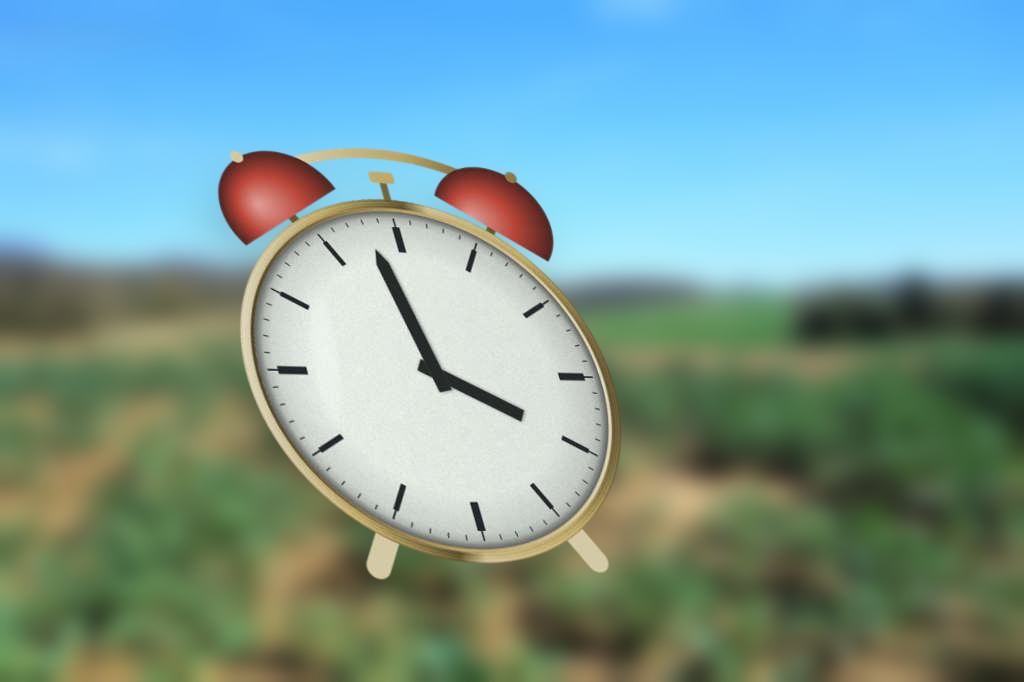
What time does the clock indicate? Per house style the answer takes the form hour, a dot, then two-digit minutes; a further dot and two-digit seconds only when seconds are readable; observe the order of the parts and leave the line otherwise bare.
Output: 3.58
